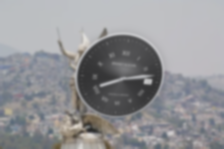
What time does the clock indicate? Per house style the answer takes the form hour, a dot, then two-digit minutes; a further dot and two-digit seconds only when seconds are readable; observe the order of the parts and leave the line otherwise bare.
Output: 8.13
